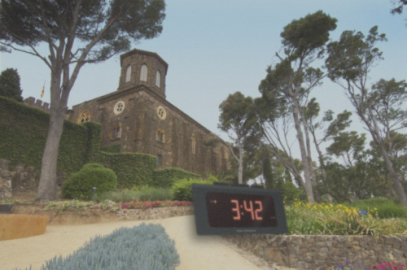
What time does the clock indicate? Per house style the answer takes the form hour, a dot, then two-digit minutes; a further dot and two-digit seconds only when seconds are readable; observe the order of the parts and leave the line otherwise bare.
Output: 3.42
